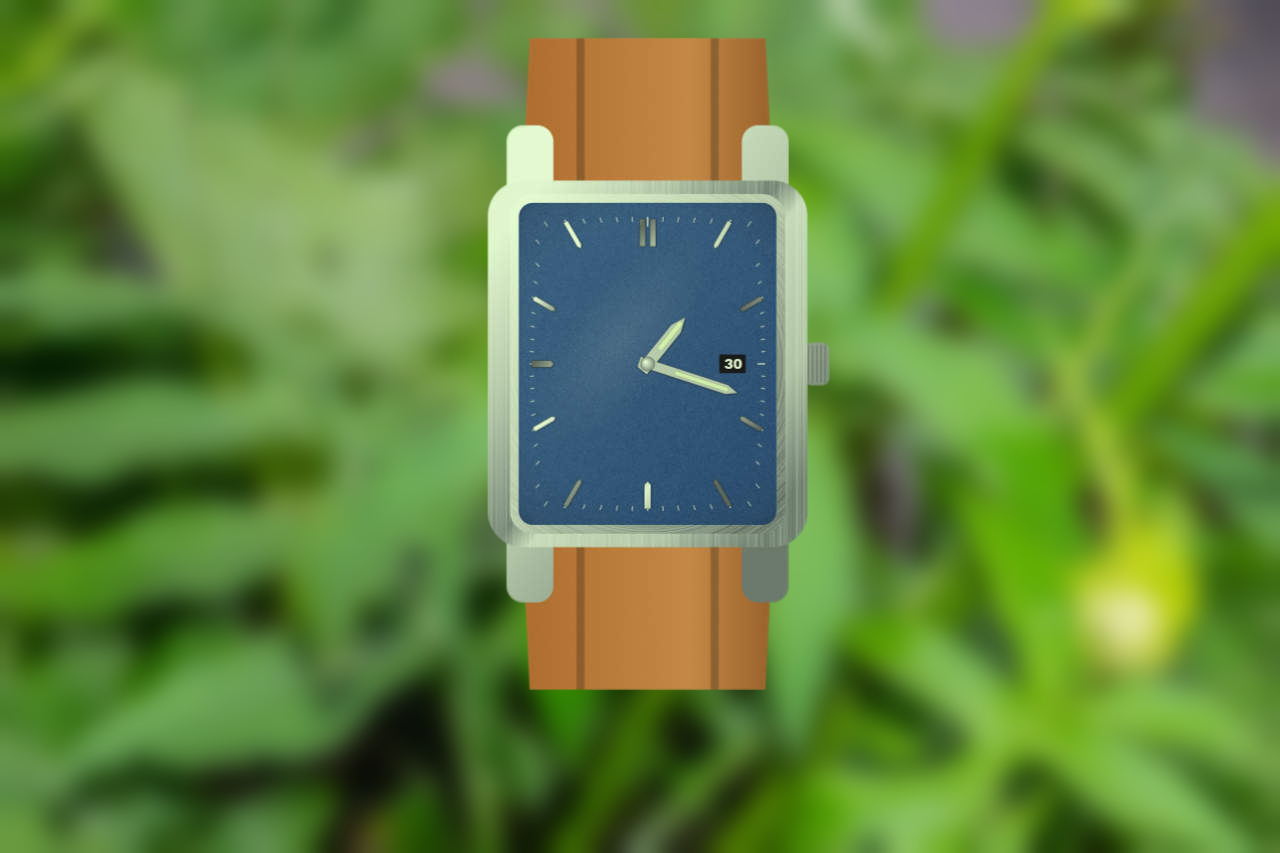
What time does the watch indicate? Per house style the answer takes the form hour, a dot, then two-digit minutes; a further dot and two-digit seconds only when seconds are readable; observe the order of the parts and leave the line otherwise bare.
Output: 1.18
